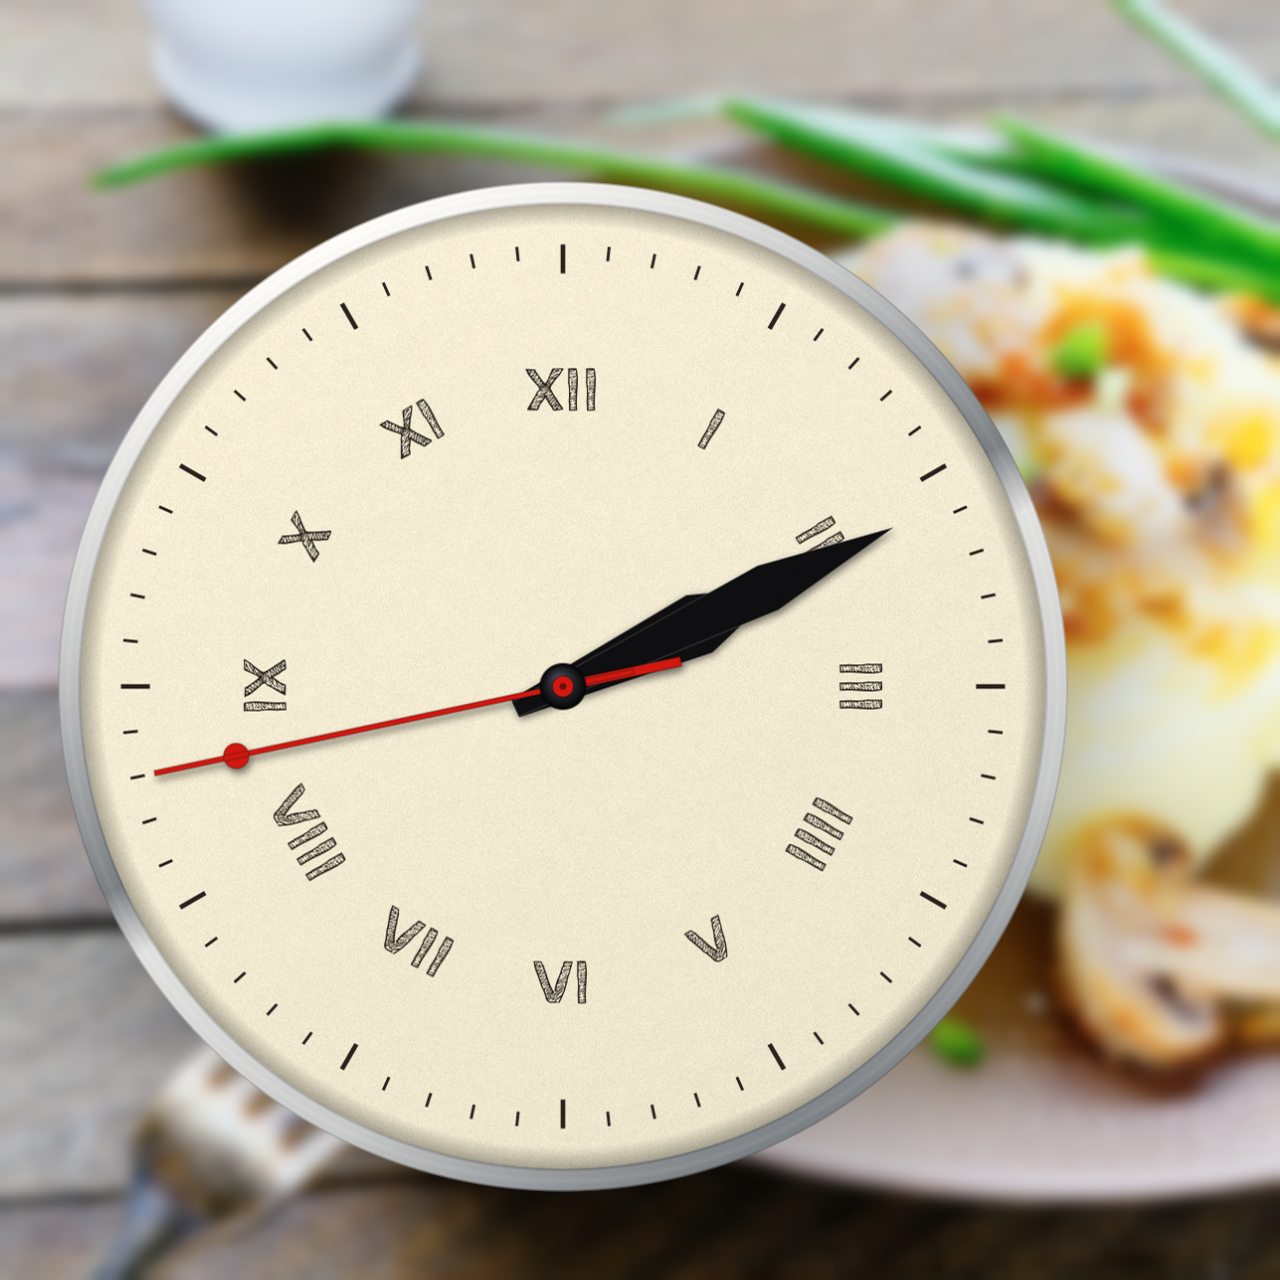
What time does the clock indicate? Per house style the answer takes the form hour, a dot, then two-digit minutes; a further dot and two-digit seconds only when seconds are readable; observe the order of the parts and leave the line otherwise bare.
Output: 2.10.43
